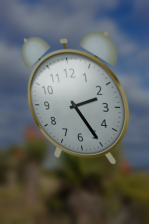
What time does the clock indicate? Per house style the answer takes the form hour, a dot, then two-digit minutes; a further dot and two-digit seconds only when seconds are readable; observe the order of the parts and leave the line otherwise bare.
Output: 2.25
